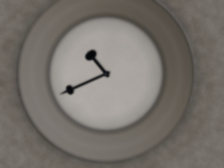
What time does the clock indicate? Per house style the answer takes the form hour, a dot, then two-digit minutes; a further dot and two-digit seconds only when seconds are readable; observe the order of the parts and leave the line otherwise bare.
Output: 10.41
